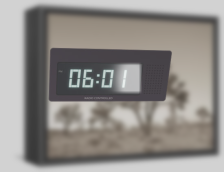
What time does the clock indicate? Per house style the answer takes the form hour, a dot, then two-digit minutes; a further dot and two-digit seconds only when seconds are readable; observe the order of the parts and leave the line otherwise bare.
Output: 6.01
